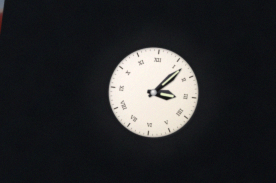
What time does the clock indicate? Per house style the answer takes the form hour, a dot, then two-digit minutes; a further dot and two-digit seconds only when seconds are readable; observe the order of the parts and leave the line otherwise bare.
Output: 3.07
